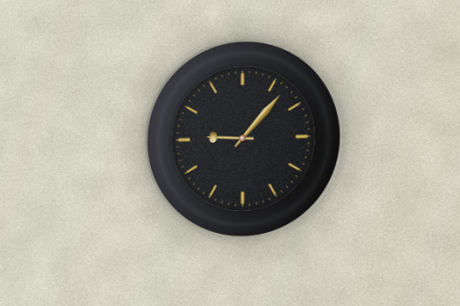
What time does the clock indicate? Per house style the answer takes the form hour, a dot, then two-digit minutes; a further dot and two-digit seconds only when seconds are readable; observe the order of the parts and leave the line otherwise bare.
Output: 9.07
